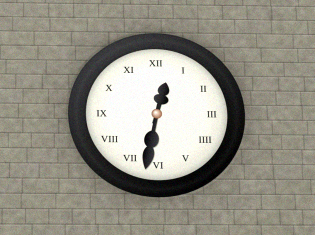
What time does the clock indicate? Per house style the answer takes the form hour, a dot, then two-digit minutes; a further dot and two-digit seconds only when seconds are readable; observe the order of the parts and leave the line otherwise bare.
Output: 12.32
